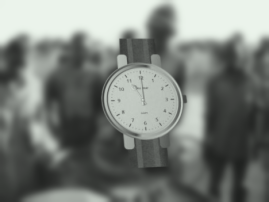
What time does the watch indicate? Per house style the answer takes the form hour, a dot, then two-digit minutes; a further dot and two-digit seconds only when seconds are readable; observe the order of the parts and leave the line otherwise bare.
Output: 11.00
